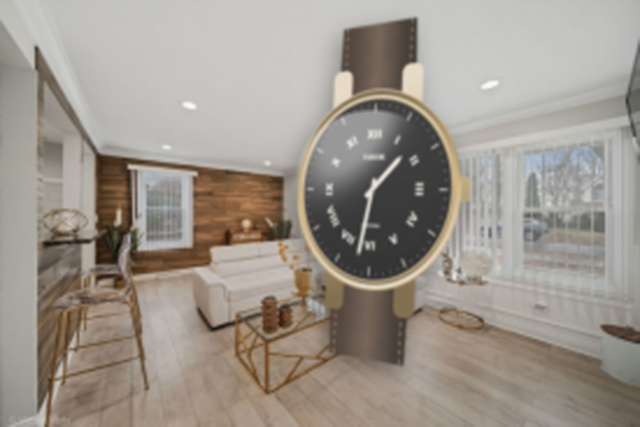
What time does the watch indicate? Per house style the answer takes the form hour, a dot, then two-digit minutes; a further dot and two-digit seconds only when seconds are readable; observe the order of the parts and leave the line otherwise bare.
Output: 1.32
